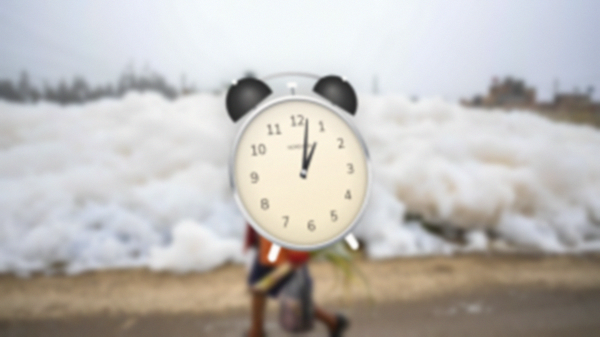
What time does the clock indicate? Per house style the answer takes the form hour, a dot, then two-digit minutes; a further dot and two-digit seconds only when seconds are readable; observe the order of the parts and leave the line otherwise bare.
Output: 1.02
